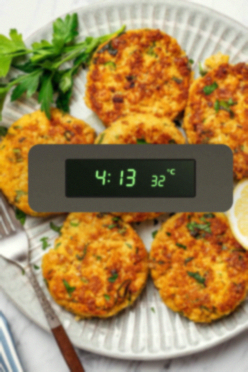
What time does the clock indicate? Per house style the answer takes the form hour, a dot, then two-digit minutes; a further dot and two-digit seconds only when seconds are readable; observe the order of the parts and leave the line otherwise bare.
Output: 4.13
